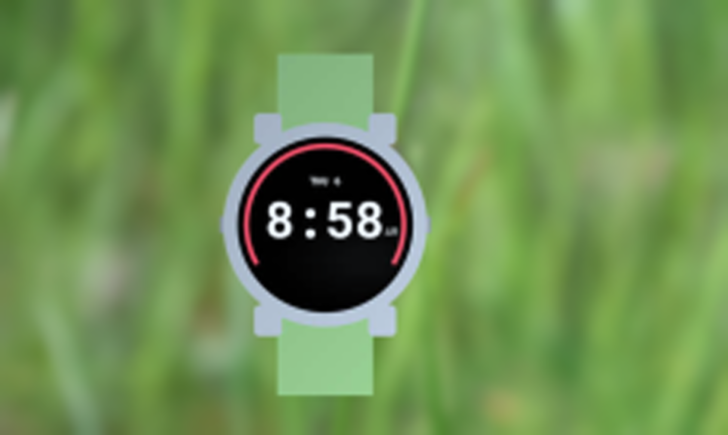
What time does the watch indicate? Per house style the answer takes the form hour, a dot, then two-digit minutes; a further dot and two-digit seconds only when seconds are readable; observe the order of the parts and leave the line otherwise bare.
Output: 8.58
